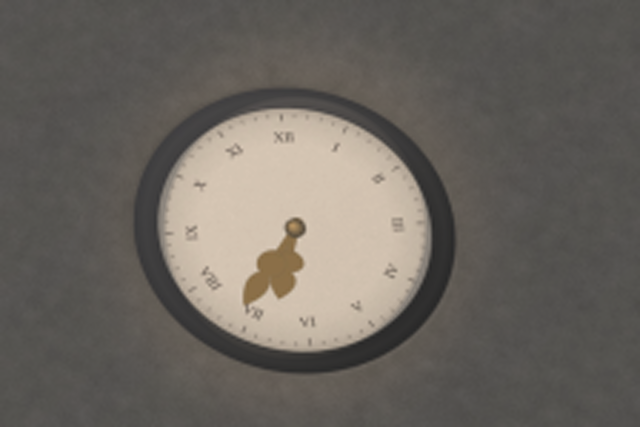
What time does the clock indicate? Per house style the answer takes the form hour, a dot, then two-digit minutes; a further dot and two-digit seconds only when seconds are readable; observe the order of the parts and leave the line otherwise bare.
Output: 6.36
